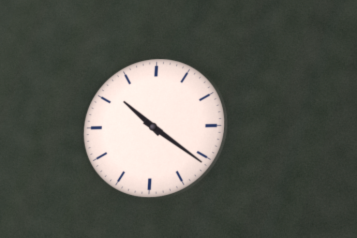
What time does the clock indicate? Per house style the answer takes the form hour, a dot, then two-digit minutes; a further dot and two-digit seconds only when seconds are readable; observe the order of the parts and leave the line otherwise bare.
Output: 10.21
